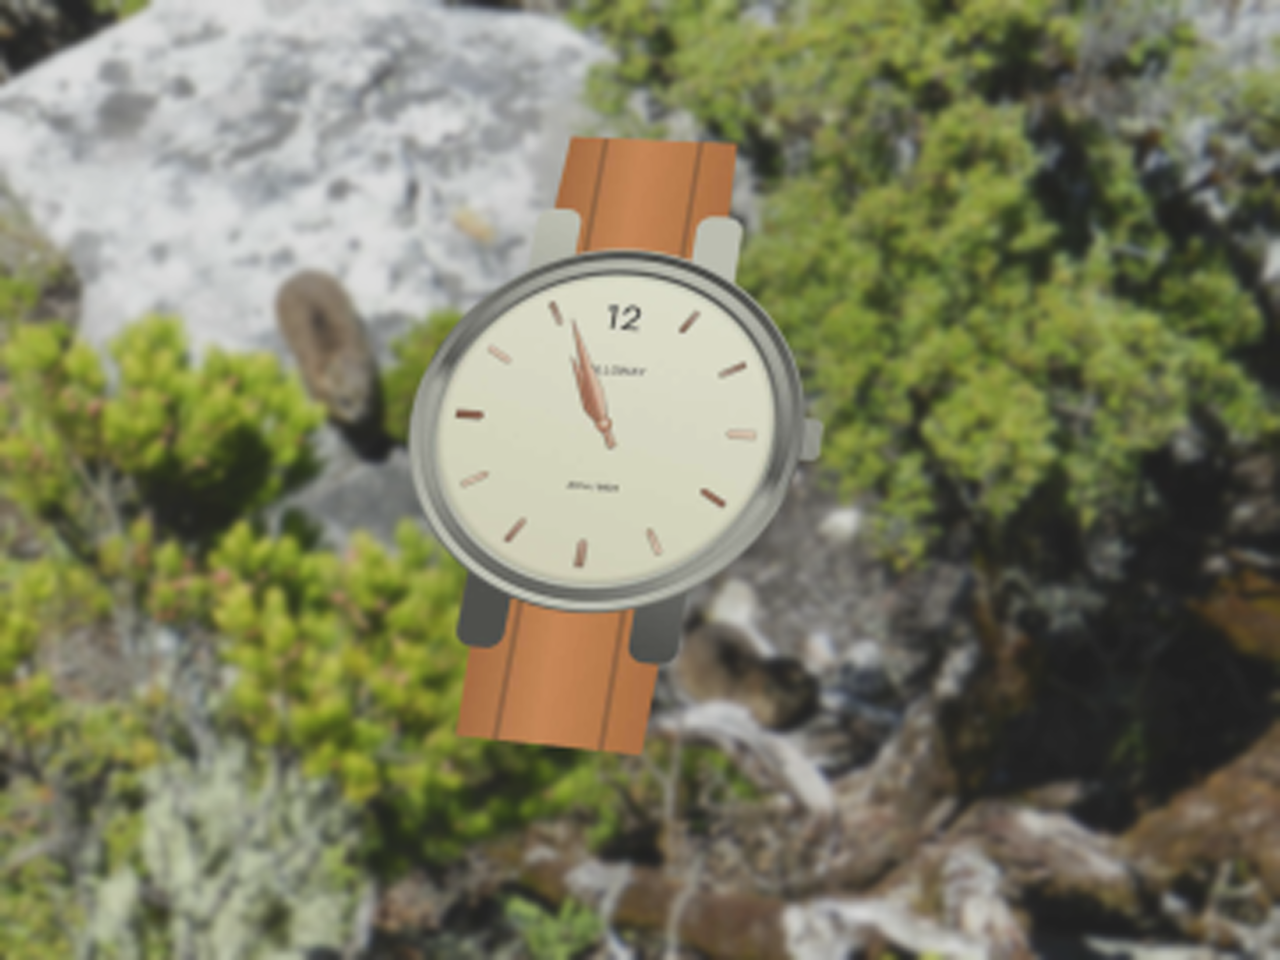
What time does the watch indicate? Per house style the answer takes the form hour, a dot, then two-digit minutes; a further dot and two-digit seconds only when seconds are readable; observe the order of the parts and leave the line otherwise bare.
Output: 10.56
